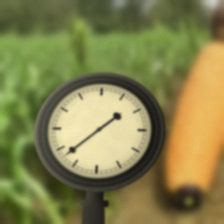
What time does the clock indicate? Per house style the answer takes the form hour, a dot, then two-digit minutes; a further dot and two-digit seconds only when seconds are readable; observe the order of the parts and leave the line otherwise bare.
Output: 1.38
